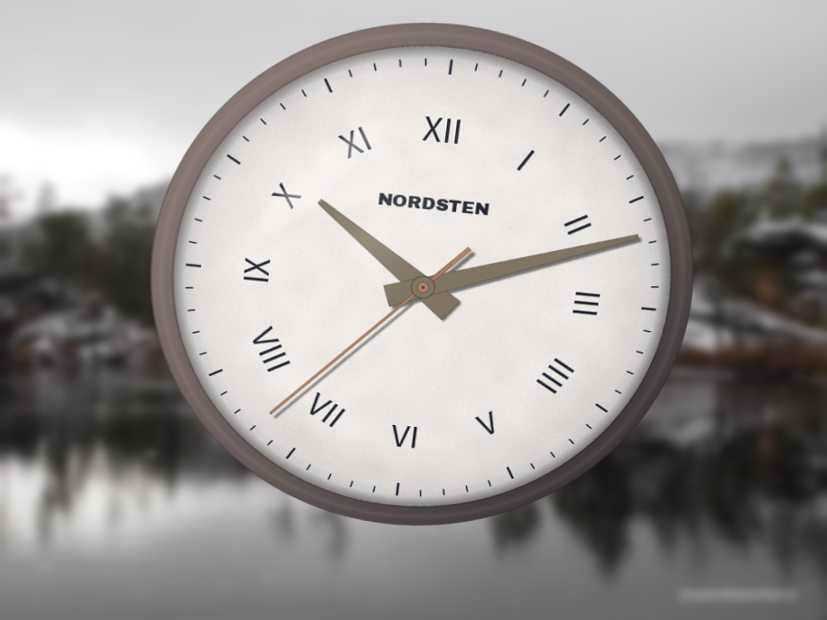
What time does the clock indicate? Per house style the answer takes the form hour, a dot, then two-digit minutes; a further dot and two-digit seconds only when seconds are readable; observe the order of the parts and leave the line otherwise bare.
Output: 10.11.37
